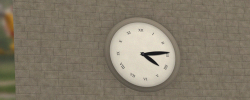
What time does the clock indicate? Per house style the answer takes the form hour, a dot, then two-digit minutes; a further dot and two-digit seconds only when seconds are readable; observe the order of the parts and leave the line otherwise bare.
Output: 4.14
